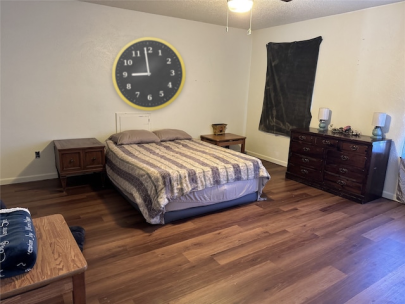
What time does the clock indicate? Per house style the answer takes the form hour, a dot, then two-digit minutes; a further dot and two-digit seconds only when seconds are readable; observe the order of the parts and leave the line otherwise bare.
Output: 8.59
